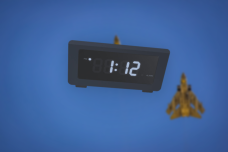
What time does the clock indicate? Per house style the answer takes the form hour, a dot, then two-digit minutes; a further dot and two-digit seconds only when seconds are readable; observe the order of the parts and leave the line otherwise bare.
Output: 1.12
